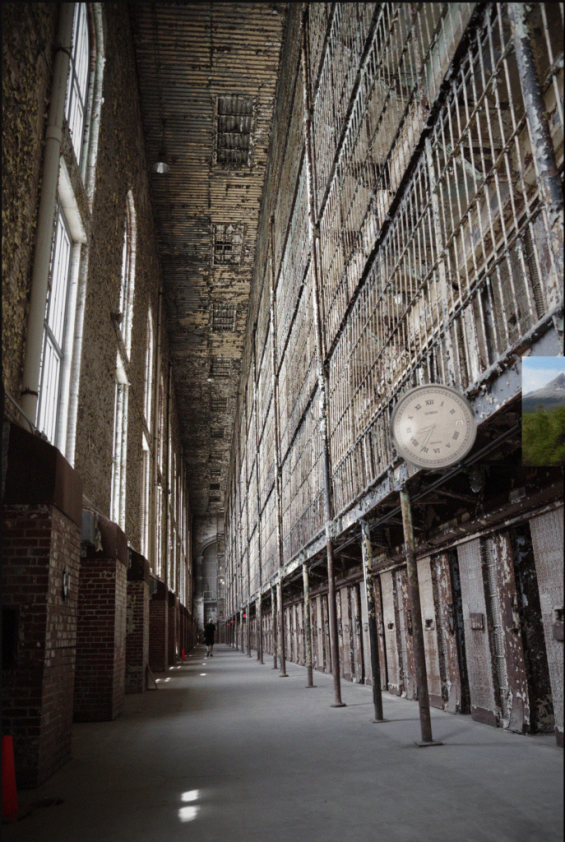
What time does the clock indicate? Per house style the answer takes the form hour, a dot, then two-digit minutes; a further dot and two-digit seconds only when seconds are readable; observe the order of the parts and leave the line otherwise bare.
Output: 8.36
